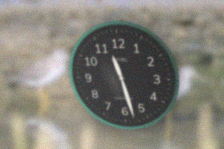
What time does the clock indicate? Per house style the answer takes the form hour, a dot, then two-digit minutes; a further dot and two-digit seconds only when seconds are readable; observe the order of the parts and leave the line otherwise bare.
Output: 11.28
